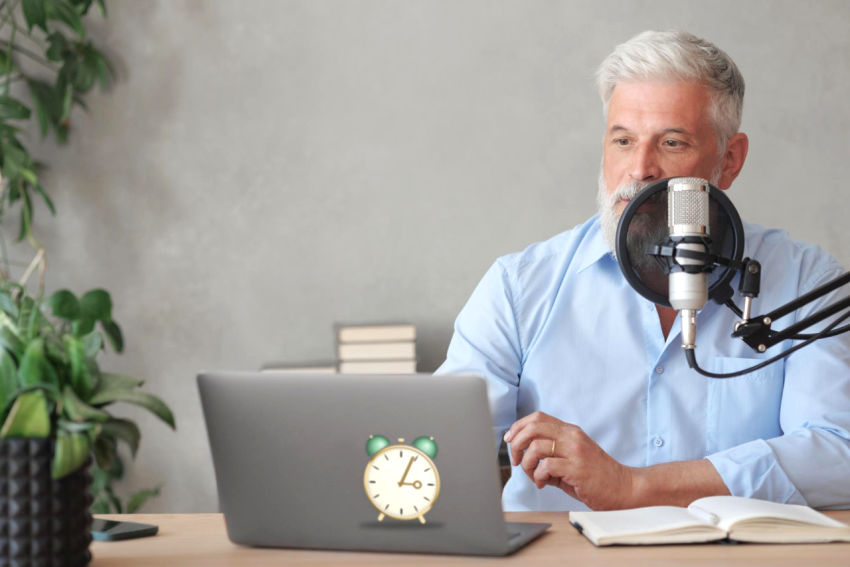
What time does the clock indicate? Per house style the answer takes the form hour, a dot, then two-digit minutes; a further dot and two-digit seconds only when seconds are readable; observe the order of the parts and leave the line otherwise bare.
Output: 3.04
